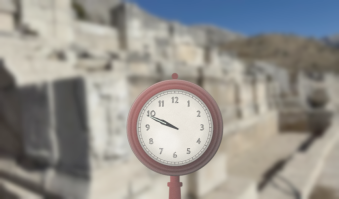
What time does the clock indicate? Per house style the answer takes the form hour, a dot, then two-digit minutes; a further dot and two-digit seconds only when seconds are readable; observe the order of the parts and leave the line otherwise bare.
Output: 9.49
